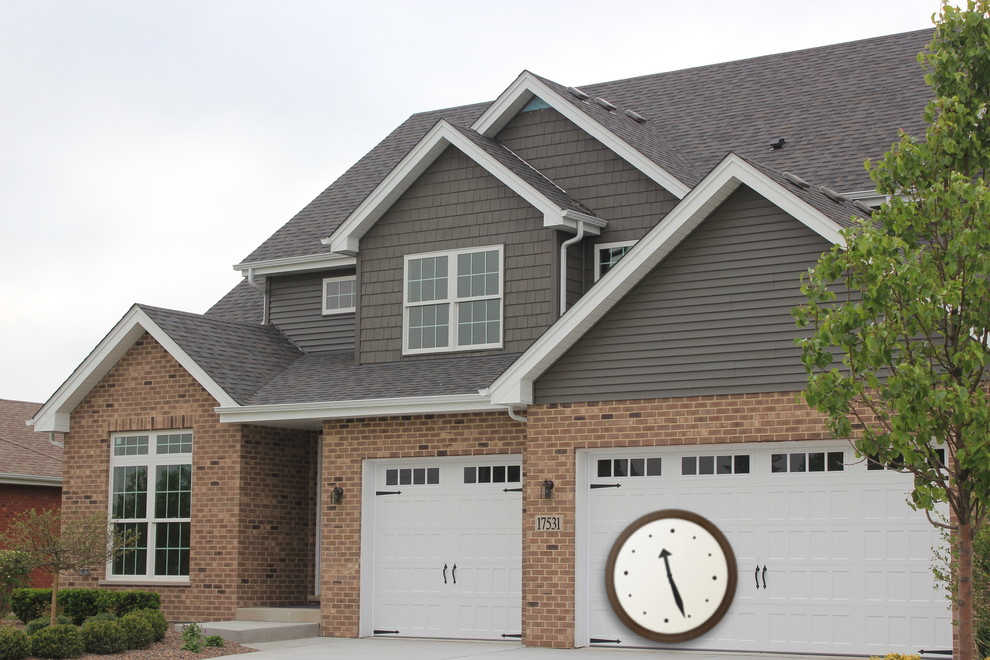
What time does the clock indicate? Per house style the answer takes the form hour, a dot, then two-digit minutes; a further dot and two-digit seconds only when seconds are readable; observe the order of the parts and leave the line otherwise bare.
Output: 11.26
